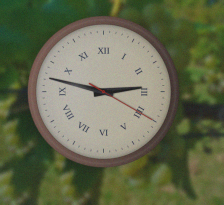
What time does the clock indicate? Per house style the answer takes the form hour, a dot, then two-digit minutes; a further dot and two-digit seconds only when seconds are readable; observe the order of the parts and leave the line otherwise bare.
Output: 2.47.20
